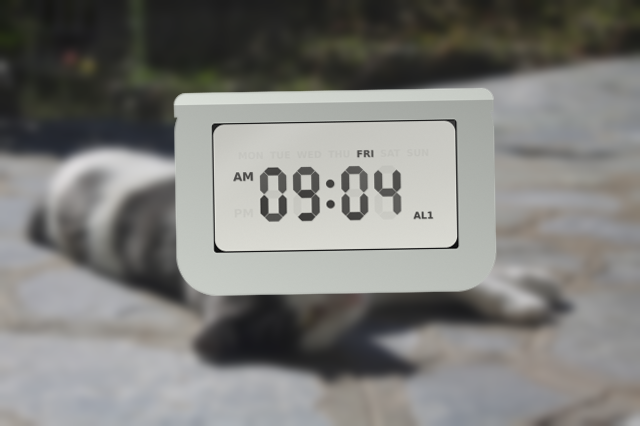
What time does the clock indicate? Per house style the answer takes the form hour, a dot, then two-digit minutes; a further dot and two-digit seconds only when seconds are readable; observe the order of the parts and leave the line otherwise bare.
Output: 9.04
